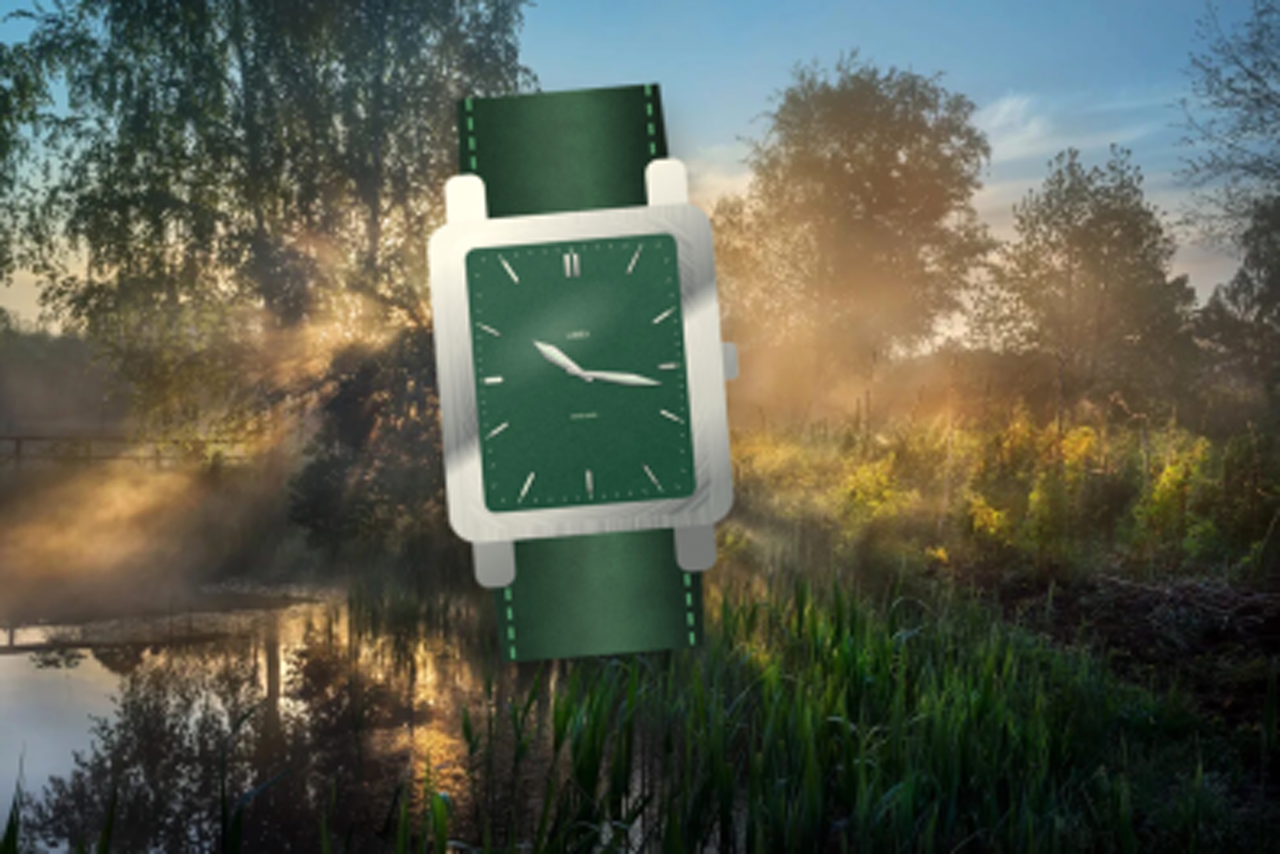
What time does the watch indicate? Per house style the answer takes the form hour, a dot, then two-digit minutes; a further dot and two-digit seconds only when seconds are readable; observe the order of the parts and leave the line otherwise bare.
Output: 10.17
